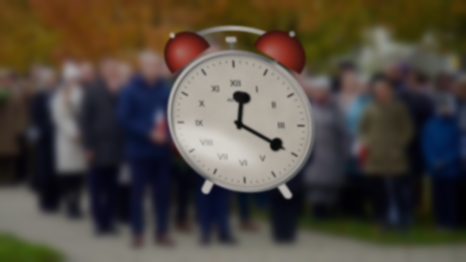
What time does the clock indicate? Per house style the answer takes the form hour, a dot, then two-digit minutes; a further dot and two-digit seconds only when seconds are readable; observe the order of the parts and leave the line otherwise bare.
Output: 12.20
